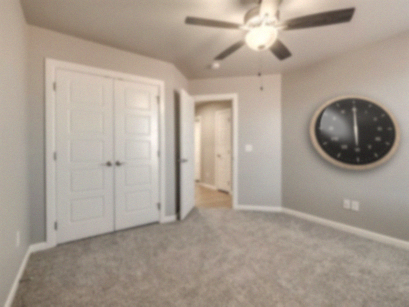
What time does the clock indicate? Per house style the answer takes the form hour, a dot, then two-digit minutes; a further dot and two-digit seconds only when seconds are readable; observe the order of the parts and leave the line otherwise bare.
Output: 6.00
